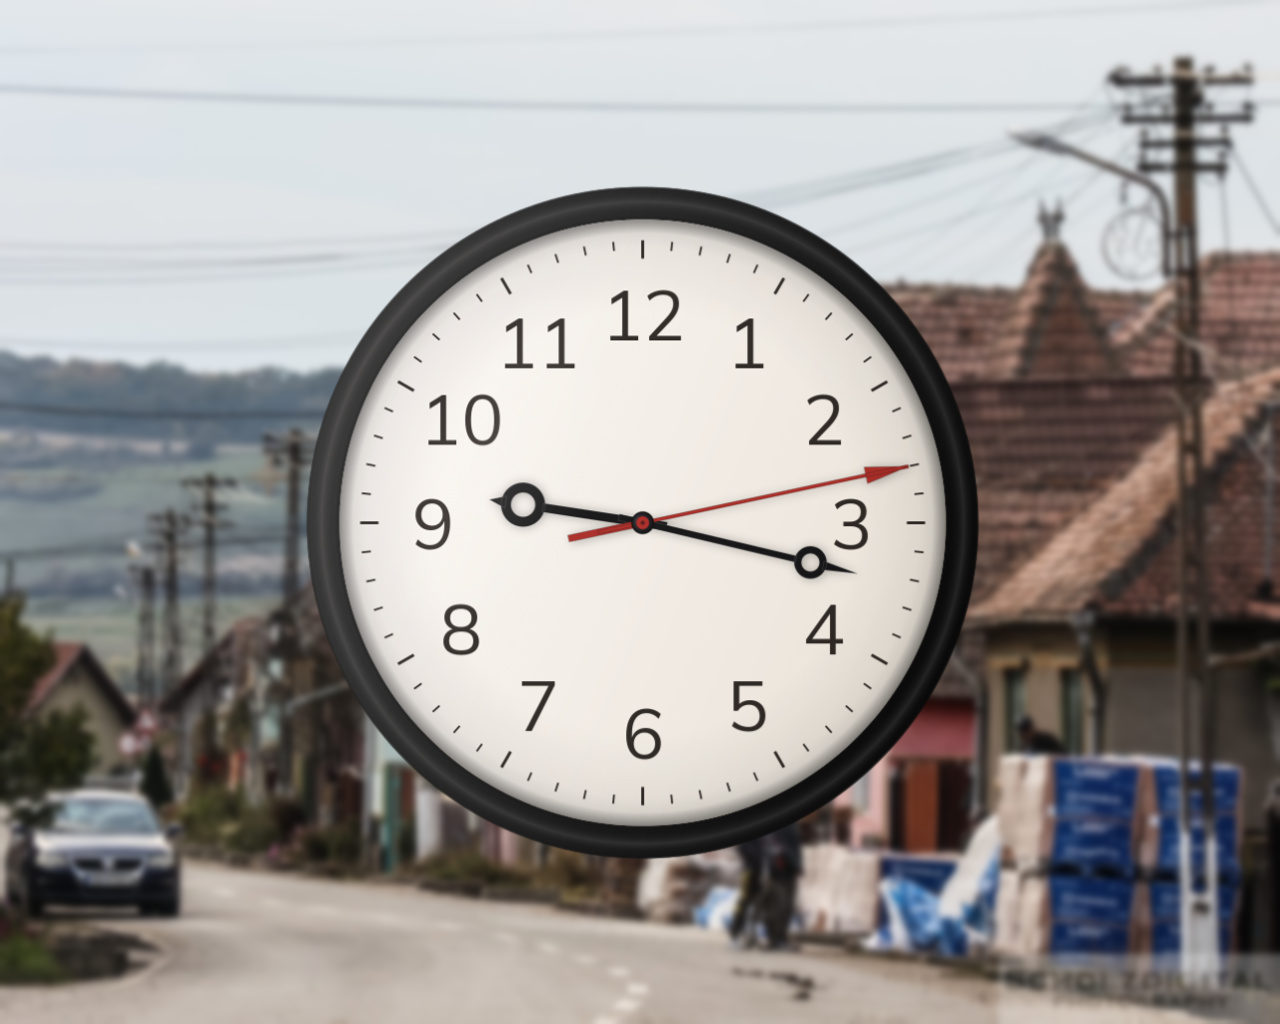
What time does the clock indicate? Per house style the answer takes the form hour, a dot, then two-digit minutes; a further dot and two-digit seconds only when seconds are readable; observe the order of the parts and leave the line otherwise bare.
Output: 9.17.13
